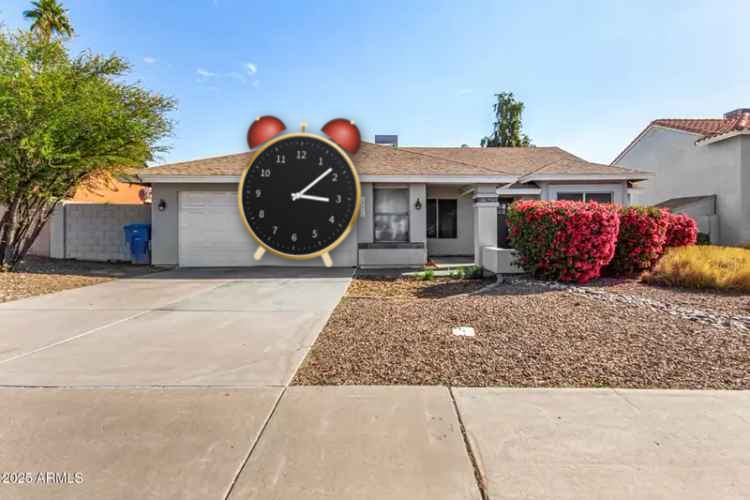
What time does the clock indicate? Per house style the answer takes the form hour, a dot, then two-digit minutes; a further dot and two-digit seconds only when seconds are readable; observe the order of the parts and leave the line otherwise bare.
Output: 3.08
